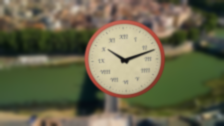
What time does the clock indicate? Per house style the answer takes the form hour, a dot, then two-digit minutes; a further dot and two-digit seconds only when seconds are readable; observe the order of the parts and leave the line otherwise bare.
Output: 10.12
